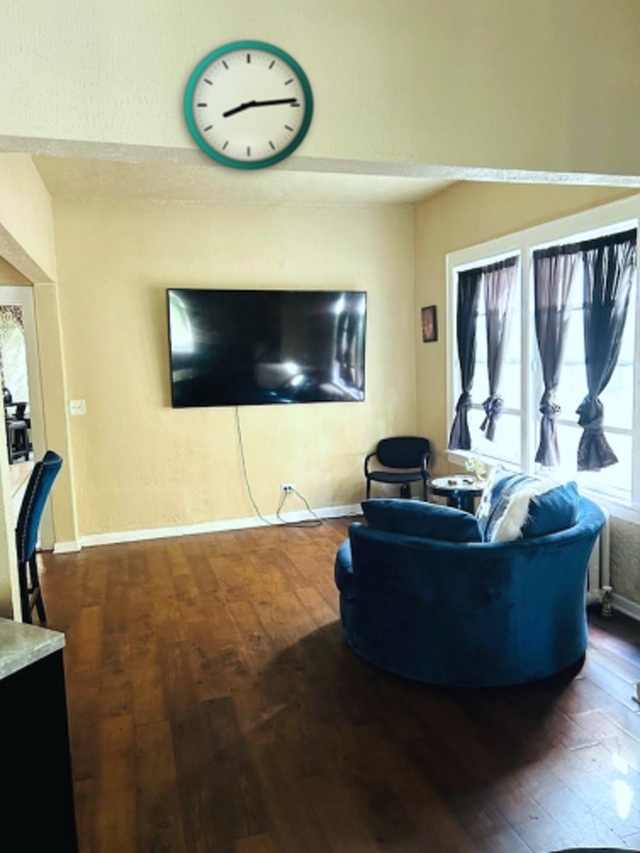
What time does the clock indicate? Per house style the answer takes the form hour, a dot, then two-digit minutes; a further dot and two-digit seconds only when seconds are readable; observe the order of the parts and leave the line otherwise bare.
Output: 8.14
